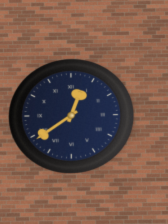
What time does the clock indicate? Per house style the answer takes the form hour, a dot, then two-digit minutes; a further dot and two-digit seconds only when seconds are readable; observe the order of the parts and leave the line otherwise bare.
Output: 12.39
